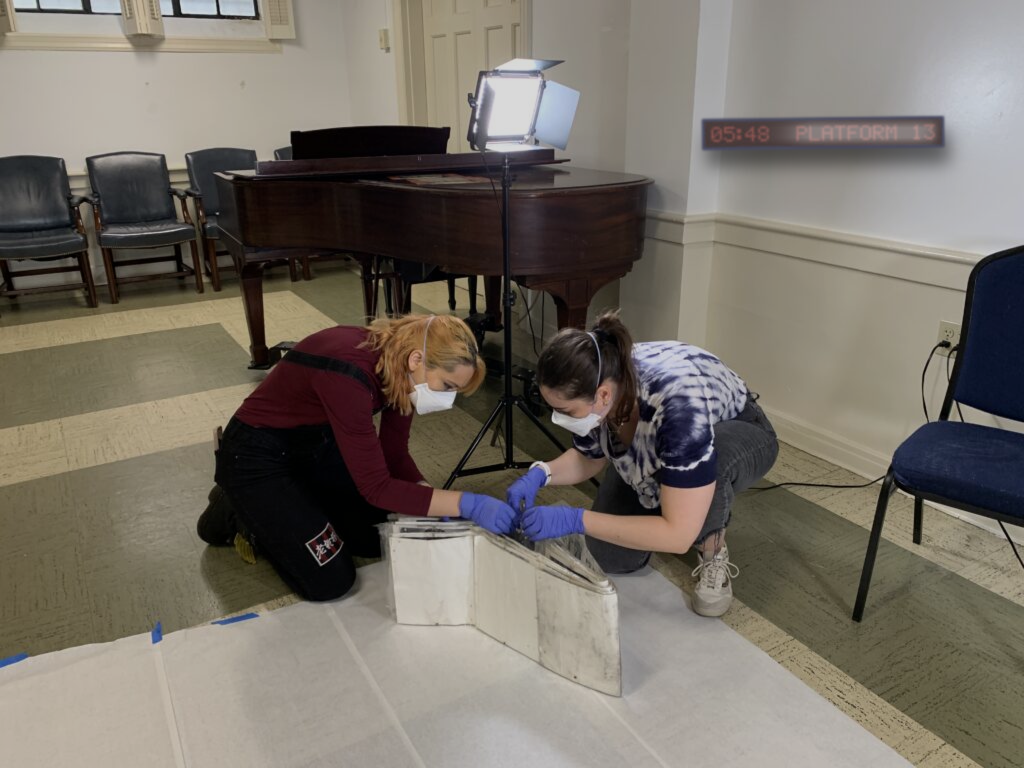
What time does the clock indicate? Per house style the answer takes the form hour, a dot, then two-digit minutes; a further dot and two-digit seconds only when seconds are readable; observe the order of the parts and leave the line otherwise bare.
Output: 5.48
